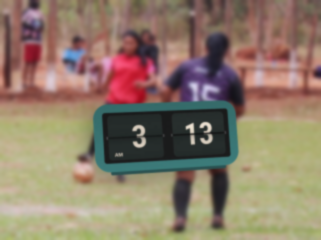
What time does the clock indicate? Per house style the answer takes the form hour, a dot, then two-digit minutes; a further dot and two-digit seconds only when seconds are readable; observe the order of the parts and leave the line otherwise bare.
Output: 3.13
